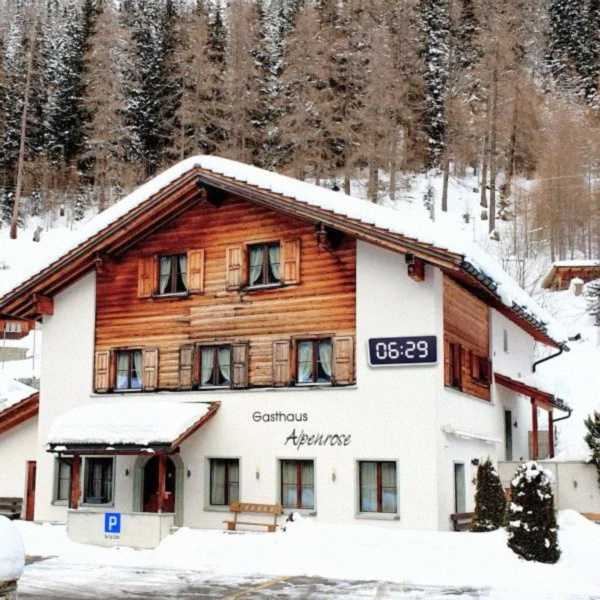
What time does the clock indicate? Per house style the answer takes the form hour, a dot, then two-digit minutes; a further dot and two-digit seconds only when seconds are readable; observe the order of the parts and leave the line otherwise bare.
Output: 6.29
